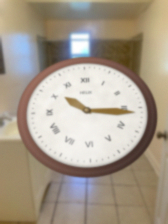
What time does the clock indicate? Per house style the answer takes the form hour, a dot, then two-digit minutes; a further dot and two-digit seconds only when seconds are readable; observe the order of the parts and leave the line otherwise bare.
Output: 10.16
